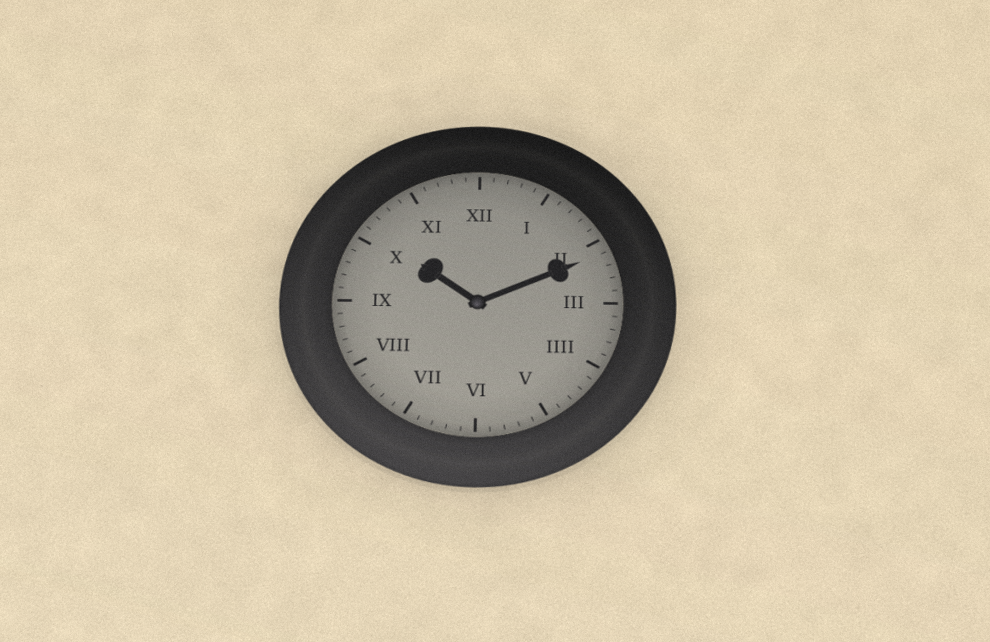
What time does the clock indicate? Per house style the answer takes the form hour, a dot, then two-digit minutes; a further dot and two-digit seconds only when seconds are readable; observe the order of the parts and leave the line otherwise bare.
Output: 10.11
